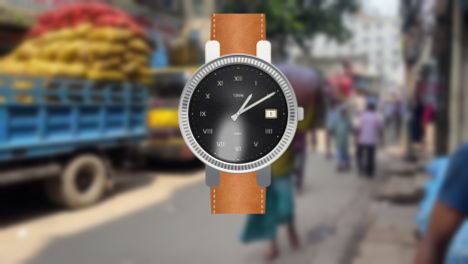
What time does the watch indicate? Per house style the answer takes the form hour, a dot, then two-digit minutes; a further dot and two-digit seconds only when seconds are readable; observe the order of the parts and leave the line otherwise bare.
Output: 1.10
